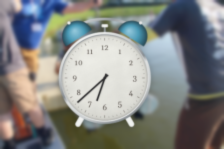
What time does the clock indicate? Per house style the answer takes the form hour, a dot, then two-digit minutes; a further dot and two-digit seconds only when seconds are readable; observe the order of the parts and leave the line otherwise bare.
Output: 6.38
